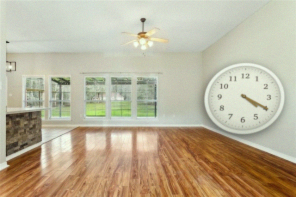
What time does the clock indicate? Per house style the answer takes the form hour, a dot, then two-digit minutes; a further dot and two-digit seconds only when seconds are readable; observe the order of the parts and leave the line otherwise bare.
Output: 4.20
